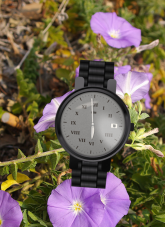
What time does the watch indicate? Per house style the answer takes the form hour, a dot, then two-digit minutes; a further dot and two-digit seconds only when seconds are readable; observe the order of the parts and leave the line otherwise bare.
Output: 5.59
